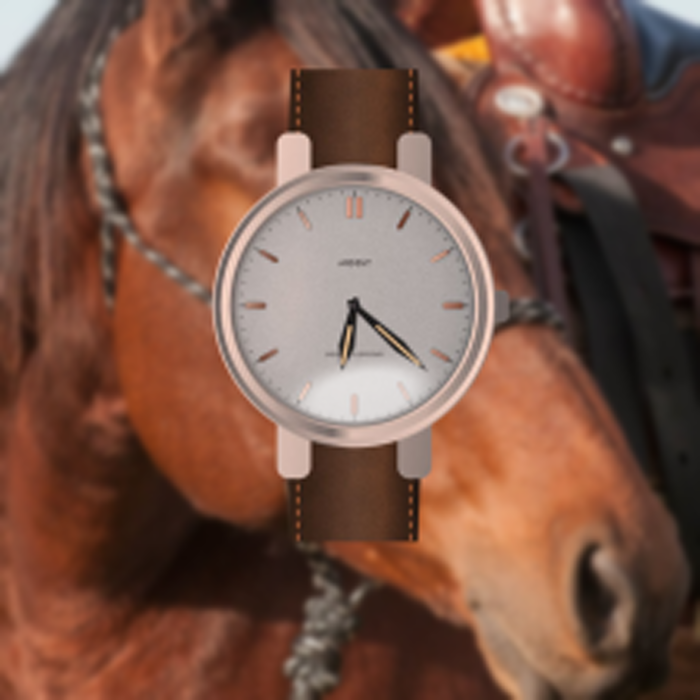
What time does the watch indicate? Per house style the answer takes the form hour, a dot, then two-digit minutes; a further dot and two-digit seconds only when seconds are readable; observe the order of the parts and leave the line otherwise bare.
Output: 6.22
